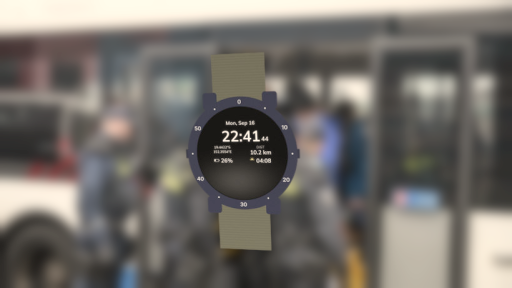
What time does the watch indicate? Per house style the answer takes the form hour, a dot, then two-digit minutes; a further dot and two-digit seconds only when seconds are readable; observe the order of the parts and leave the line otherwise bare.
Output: 22.41
